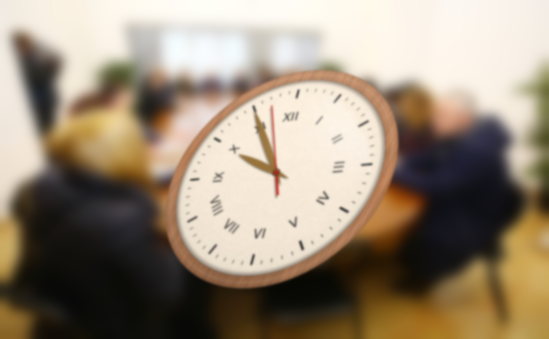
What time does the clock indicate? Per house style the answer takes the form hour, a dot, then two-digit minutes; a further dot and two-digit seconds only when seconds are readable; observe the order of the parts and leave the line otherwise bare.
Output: 9.54.57
